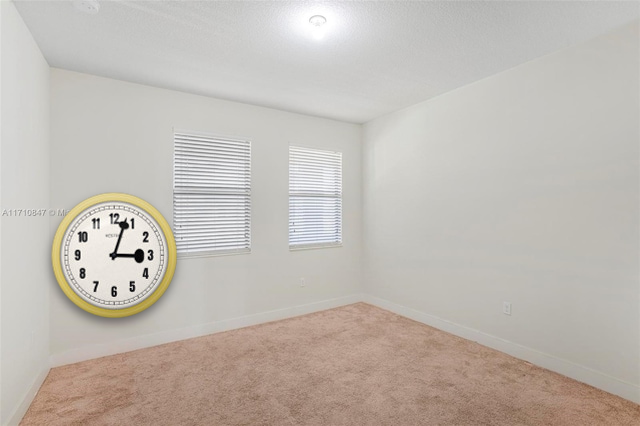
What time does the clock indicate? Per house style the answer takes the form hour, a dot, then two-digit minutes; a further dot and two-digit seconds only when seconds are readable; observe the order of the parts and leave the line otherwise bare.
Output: 3.03
